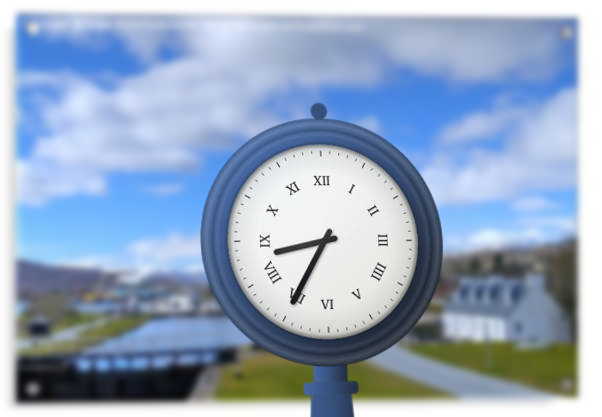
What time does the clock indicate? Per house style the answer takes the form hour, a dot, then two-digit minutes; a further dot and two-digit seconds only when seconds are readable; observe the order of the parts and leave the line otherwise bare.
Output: 8.35
